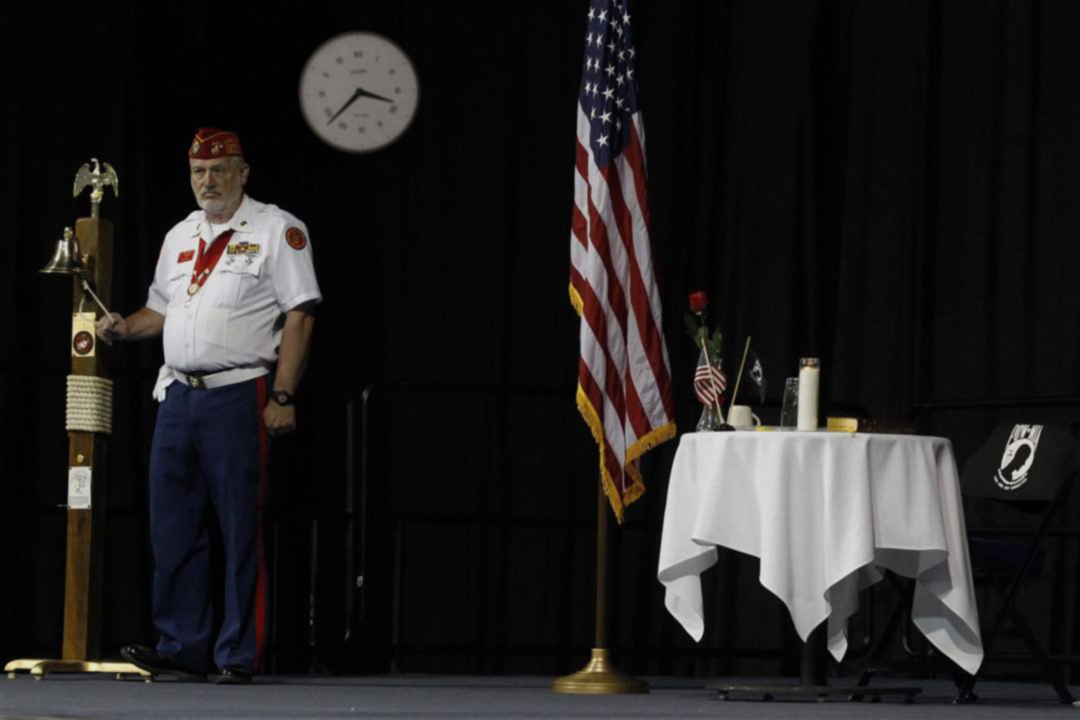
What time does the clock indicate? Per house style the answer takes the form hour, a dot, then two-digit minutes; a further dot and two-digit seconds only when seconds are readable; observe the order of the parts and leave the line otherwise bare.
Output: 3.38
